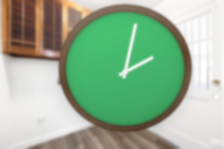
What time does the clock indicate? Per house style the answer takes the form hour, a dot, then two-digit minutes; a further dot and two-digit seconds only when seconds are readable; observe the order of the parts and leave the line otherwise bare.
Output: 2.02
